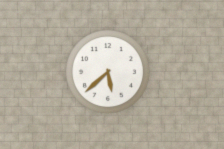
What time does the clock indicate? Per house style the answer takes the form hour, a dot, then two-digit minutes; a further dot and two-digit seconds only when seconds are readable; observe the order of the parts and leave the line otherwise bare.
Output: 5.38
